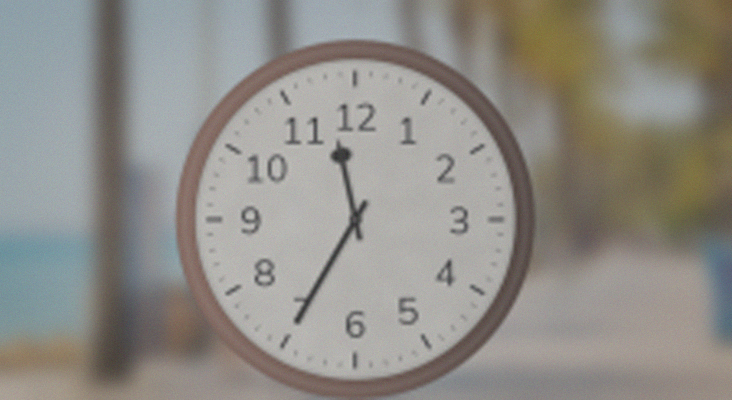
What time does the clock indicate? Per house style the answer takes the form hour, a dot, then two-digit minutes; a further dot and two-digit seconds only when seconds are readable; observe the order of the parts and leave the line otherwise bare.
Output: 11.35
